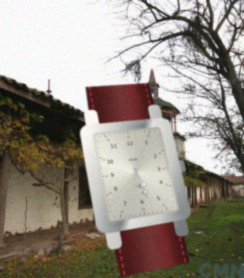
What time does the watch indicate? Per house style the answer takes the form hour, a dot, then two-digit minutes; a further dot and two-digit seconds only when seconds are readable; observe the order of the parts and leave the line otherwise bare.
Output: 5.28
